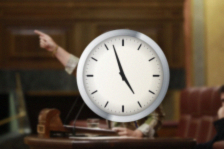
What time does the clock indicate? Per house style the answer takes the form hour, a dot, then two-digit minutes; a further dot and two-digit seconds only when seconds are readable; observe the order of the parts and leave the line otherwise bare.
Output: 4.57
